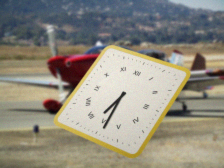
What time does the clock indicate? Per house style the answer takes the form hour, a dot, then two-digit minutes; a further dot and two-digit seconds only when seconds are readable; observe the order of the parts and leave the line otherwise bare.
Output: 6.29
